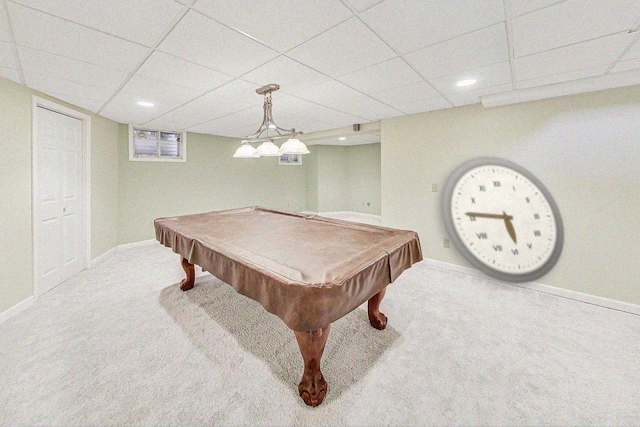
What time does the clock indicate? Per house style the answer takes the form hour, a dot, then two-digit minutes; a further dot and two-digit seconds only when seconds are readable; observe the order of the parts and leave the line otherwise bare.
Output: 5.46
